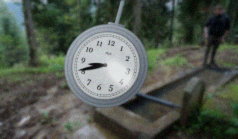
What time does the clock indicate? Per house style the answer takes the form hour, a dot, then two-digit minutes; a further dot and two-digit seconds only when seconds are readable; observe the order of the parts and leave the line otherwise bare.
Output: 8.41
